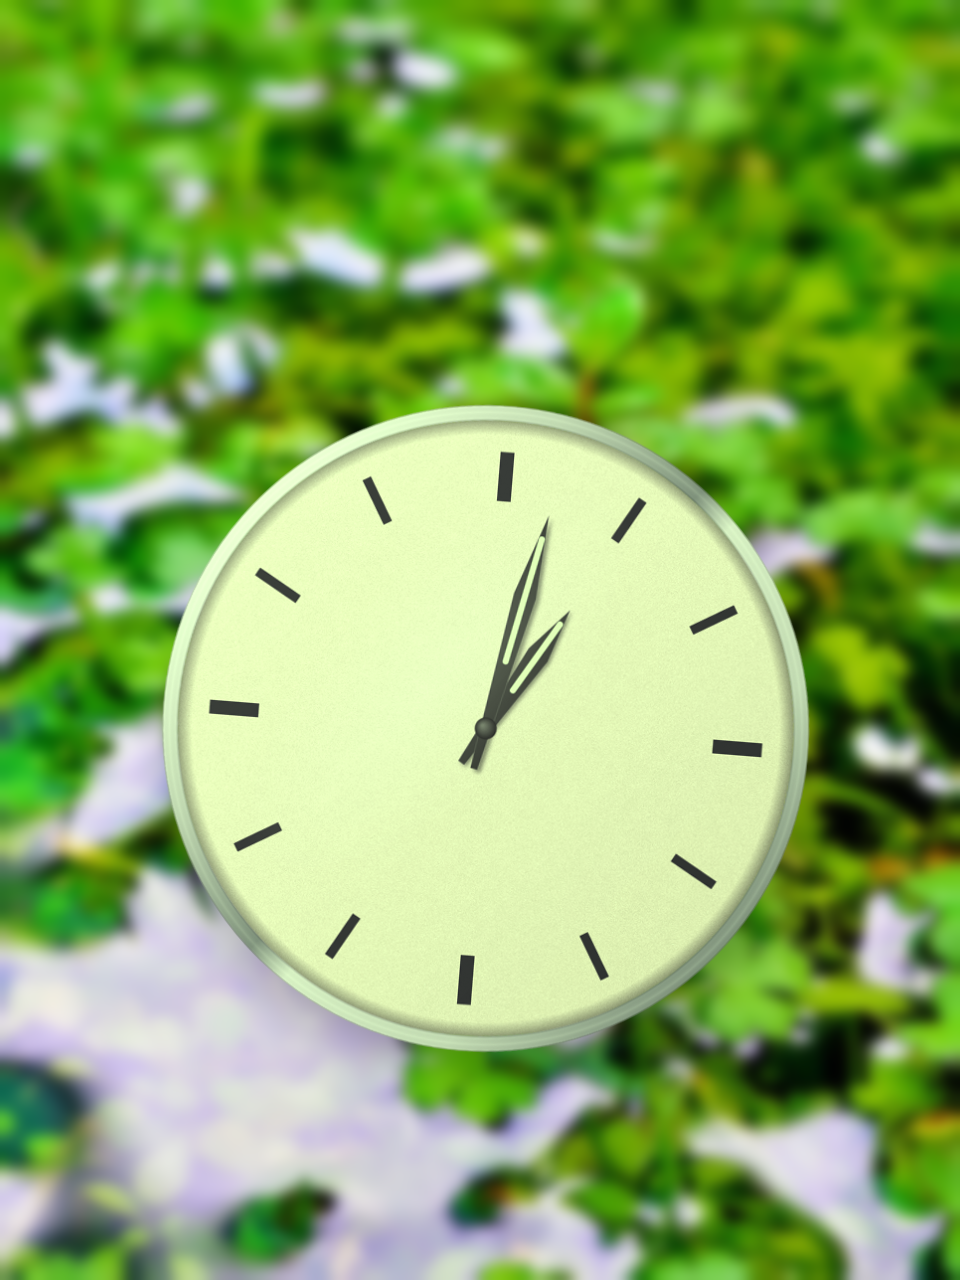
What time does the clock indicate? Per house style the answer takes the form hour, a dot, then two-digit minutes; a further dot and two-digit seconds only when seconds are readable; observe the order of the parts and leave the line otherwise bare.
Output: 1.02
